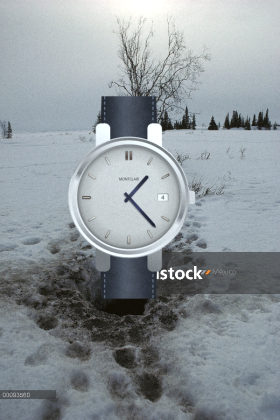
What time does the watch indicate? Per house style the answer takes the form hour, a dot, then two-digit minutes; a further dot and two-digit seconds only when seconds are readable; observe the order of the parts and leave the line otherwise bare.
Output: 1.23
